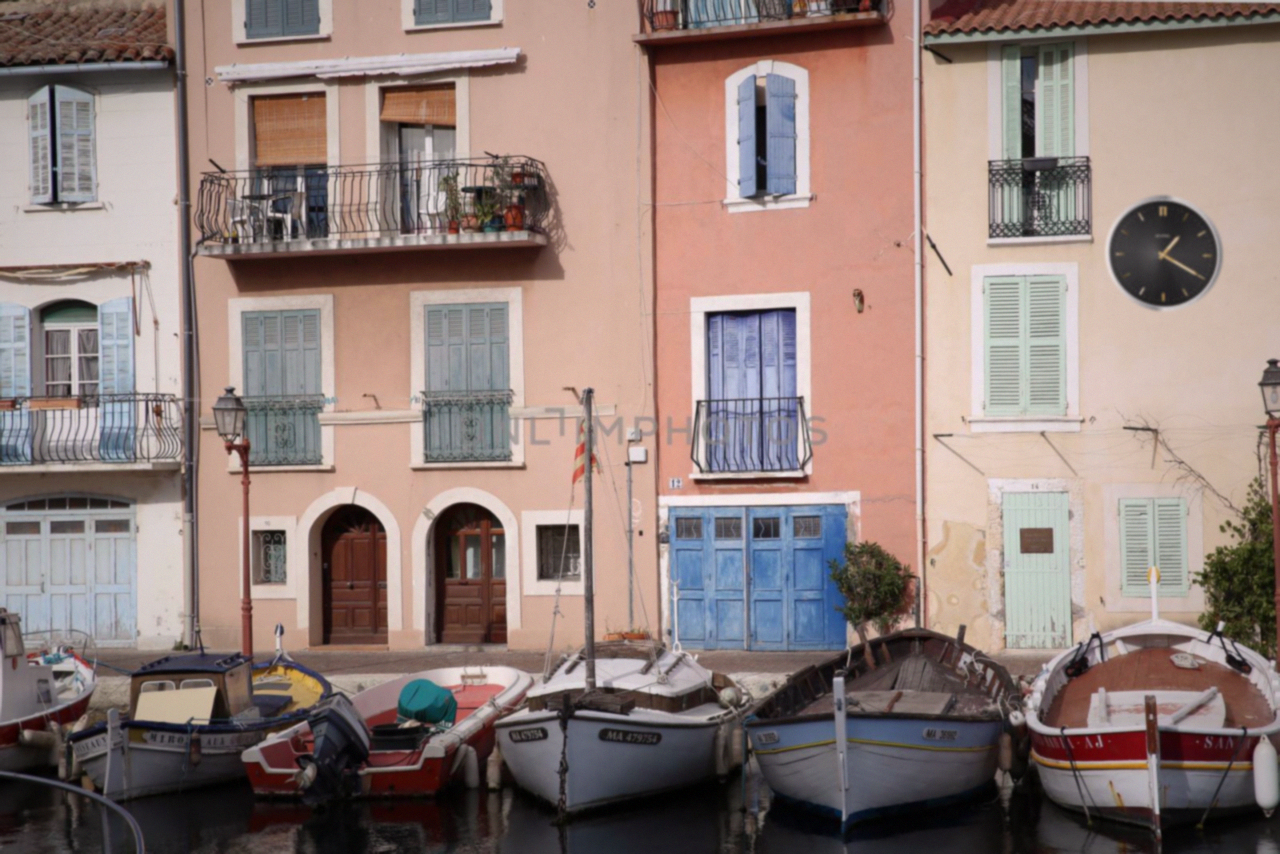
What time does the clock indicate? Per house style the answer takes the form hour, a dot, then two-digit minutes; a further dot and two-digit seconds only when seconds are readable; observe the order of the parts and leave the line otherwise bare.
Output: 1.20
